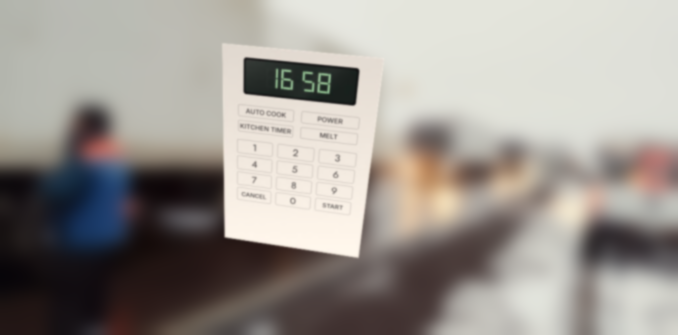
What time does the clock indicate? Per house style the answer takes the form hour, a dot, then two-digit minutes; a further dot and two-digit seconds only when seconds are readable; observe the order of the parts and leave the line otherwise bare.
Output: 16.58
